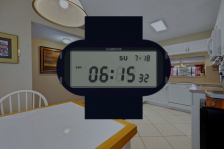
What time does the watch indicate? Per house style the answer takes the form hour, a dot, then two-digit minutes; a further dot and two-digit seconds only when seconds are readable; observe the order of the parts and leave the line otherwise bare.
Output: 6.15.32
